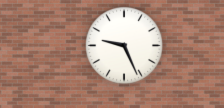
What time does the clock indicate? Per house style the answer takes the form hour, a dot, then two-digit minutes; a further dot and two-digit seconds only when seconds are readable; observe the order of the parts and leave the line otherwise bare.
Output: 9.26
